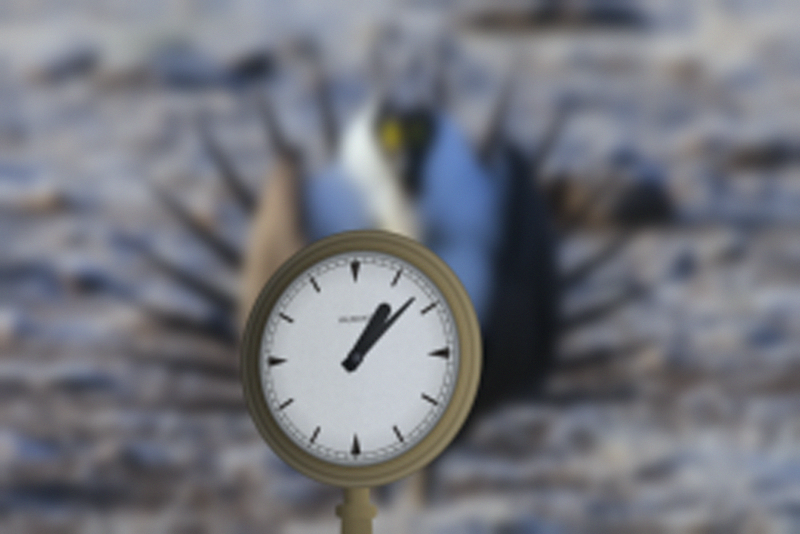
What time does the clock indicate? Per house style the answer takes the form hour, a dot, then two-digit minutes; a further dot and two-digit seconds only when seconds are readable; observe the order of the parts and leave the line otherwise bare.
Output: 1.08
